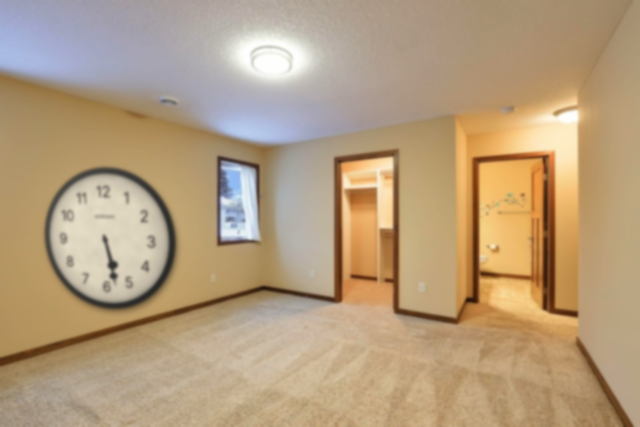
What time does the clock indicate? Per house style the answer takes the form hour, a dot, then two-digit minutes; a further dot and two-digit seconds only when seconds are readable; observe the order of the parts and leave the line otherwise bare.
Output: 5.28
